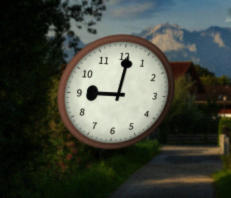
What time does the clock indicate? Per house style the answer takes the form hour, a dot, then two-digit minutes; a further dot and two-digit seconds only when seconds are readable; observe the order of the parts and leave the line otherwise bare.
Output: 9.01
